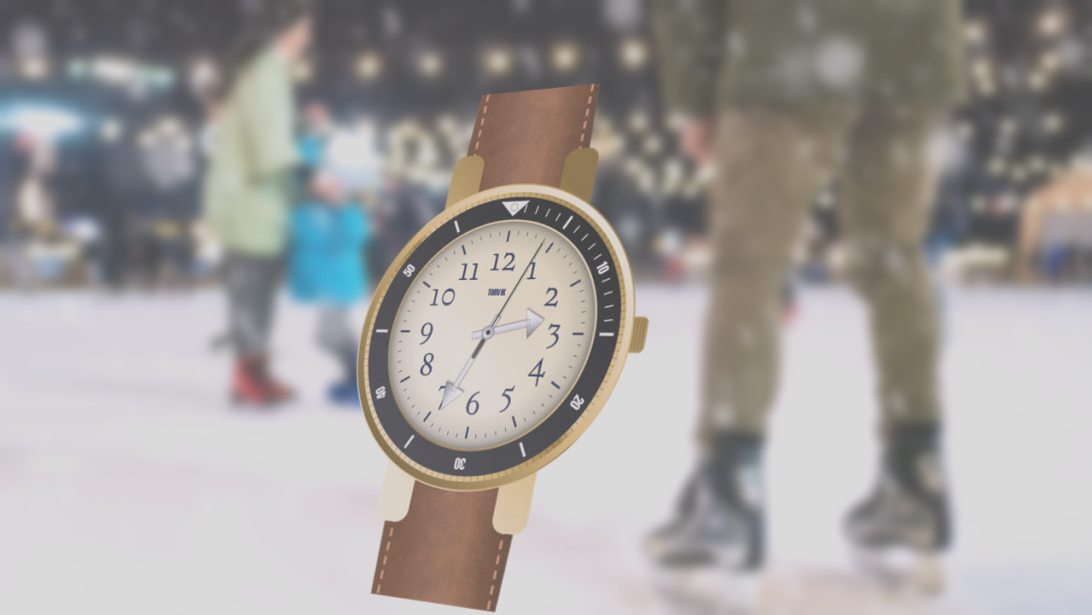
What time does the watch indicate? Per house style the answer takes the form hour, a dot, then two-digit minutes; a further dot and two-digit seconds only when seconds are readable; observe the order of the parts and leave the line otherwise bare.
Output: 2.34.04
